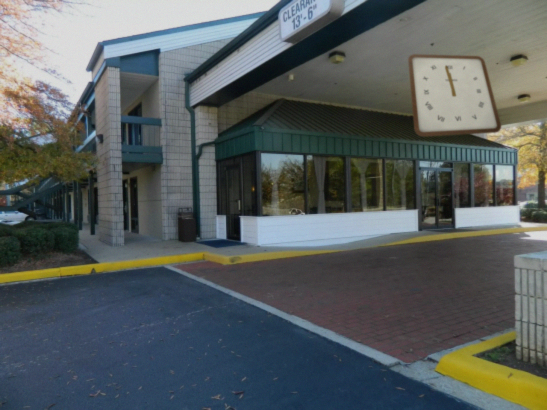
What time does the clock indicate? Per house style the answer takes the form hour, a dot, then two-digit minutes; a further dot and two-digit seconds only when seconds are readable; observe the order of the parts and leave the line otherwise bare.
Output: 11.59
